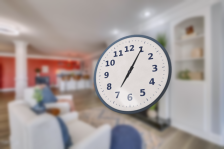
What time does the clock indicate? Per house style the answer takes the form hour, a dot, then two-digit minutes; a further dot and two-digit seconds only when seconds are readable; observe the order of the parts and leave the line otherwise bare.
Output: 7.05
